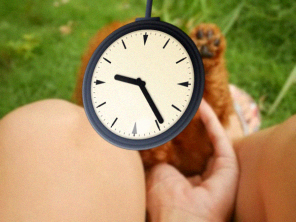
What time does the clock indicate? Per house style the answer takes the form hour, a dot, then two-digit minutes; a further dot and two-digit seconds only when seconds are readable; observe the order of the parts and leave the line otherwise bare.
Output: 9.24
